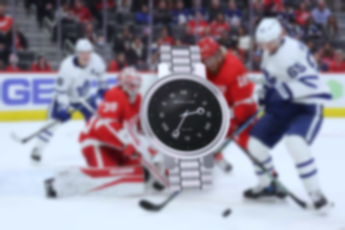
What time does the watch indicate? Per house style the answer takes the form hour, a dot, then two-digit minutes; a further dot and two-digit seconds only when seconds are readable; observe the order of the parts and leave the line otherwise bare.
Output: 2.35
